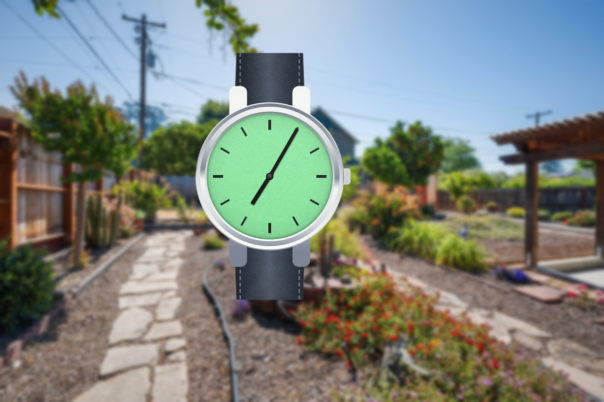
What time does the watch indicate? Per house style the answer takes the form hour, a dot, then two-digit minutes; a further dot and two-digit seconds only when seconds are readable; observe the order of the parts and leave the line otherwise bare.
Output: 7.05
